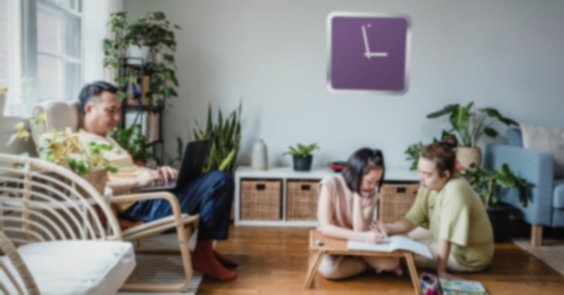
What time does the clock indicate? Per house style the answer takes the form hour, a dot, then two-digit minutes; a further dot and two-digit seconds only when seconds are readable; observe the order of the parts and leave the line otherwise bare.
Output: 2.58
